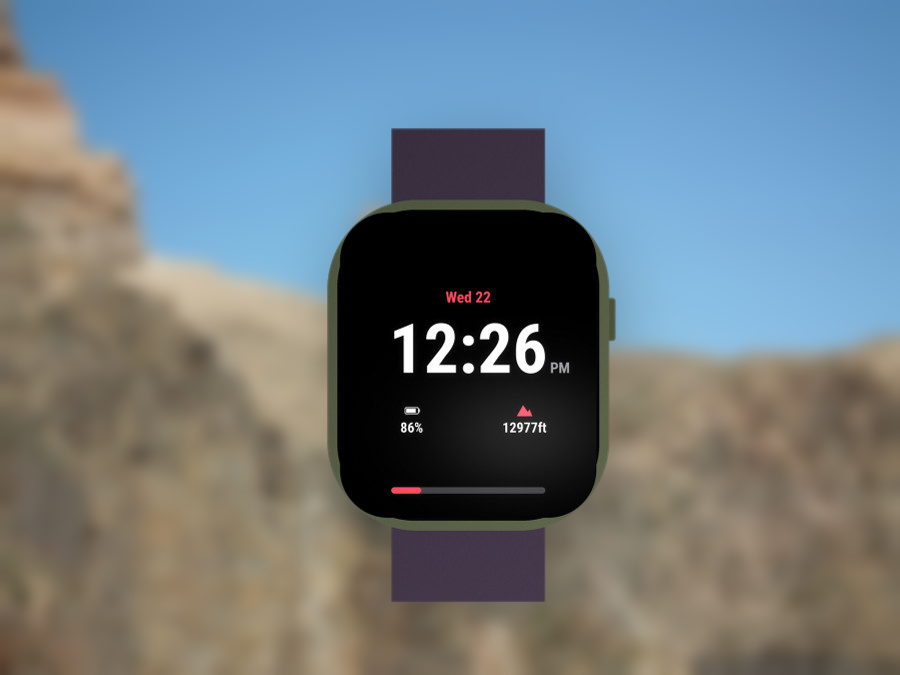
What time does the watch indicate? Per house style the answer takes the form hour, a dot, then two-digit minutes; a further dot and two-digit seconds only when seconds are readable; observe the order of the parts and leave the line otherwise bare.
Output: 12.26
